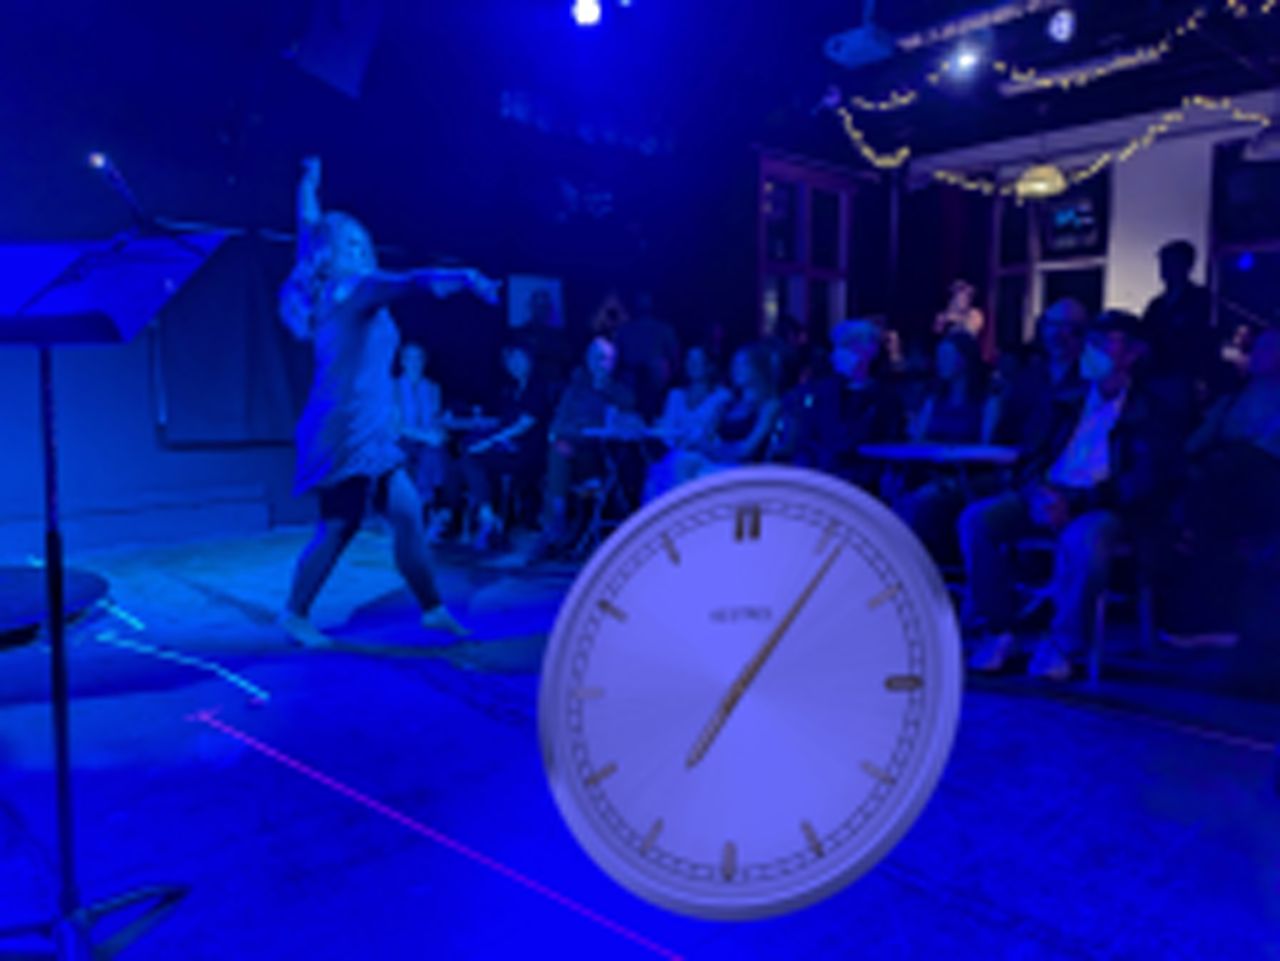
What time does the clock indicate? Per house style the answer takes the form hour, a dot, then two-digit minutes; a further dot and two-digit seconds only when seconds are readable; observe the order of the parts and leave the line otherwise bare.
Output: 7.06
